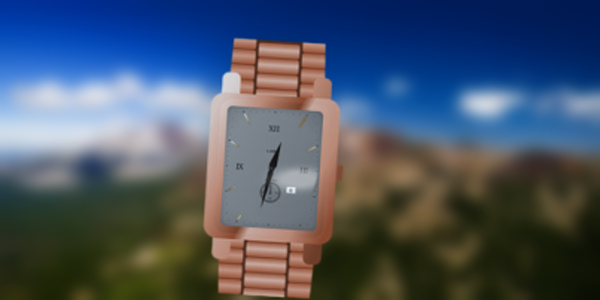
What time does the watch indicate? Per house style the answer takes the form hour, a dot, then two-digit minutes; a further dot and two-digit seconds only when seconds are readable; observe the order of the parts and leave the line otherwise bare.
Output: 12.32
